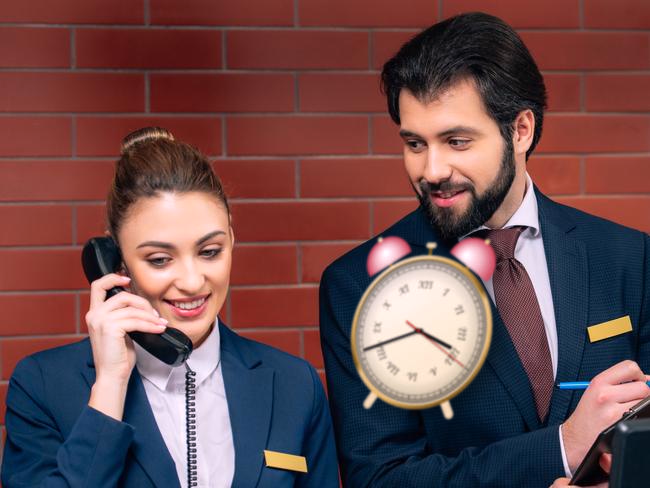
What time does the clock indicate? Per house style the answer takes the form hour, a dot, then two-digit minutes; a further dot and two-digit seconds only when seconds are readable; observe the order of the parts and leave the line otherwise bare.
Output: 3.41.20
